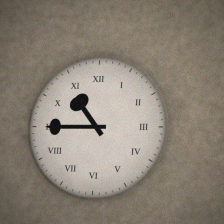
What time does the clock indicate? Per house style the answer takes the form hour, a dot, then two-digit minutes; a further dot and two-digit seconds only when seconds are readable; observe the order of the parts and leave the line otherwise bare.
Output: 10.45
